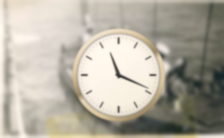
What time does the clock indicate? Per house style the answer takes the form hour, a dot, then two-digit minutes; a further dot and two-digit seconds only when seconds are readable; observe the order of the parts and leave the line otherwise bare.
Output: 11.19
